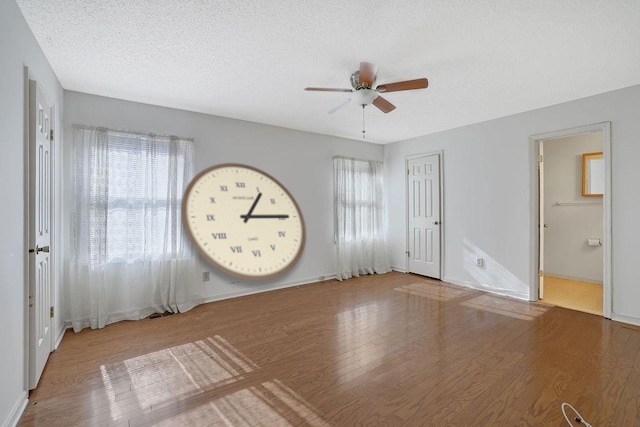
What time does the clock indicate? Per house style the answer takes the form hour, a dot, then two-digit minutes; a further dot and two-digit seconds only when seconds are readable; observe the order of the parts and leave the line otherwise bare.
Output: 1.15
